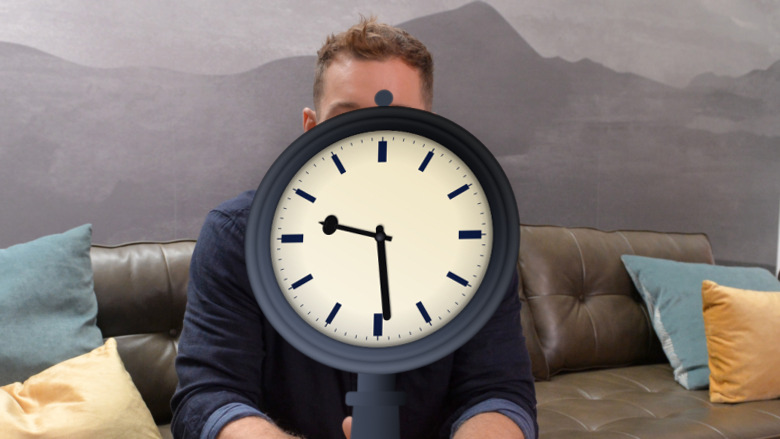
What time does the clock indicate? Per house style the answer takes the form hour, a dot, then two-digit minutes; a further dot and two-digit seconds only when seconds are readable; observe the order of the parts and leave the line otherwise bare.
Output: 9.29
